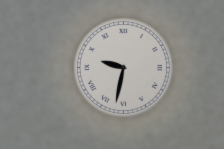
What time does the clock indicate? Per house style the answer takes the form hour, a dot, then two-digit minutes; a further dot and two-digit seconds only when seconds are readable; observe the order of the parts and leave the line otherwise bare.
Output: 9.32
